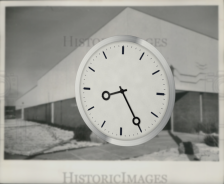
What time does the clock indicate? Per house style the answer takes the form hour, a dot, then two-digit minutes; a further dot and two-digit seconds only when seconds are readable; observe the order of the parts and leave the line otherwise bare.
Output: 8.25
